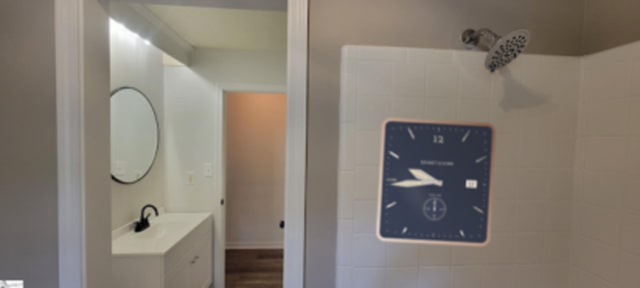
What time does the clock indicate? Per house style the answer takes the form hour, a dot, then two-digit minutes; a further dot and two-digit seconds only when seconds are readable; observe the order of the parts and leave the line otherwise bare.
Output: 9.44
